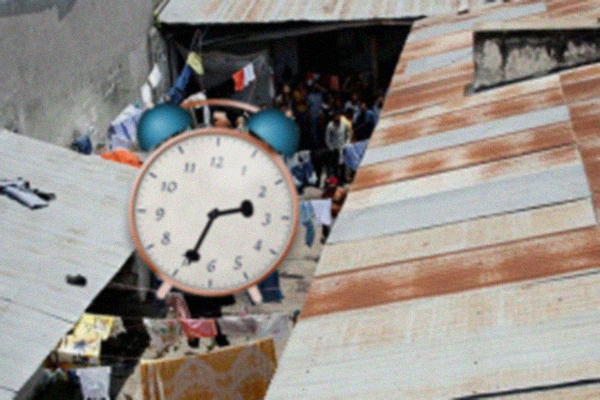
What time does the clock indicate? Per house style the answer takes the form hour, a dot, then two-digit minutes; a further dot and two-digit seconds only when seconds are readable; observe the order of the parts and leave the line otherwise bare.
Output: 2.34
